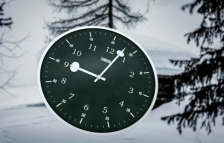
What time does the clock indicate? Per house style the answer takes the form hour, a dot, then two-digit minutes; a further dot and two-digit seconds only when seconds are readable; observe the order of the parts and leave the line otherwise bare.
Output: 9.03
